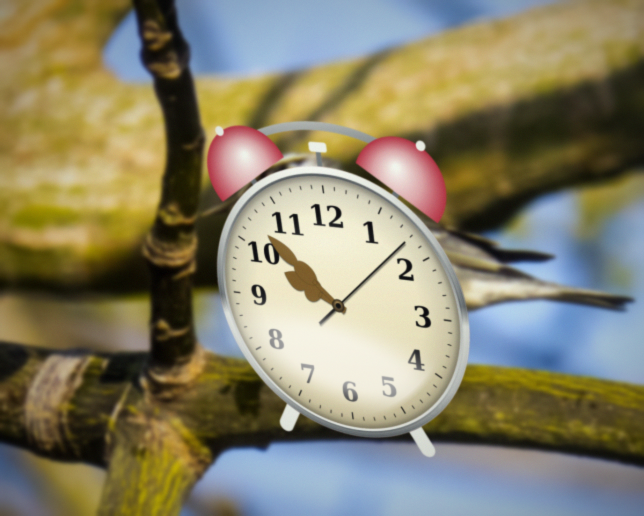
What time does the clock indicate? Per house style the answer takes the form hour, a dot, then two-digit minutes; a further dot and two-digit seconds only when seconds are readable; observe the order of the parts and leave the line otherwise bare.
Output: 9.52.08
